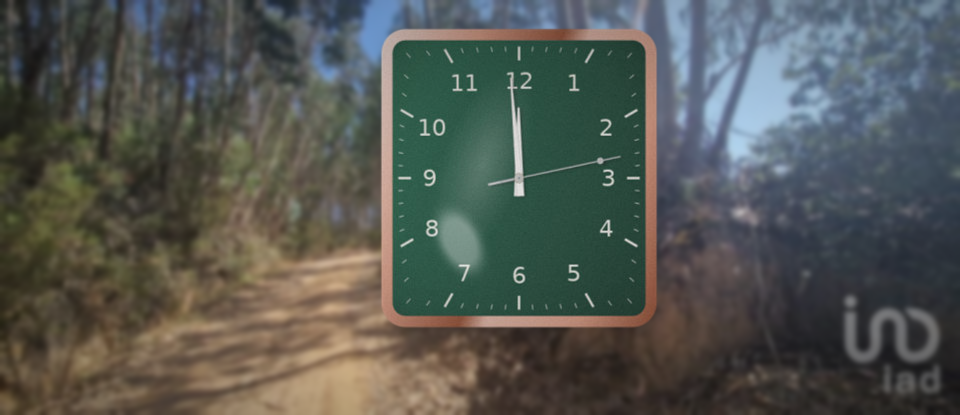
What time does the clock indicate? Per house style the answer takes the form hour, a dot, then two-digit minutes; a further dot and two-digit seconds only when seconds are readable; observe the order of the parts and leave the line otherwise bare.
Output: 11.59.13
